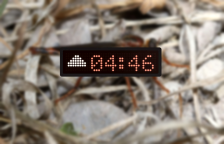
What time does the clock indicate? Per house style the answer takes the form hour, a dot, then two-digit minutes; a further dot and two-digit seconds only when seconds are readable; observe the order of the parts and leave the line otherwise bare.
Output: 4.46
